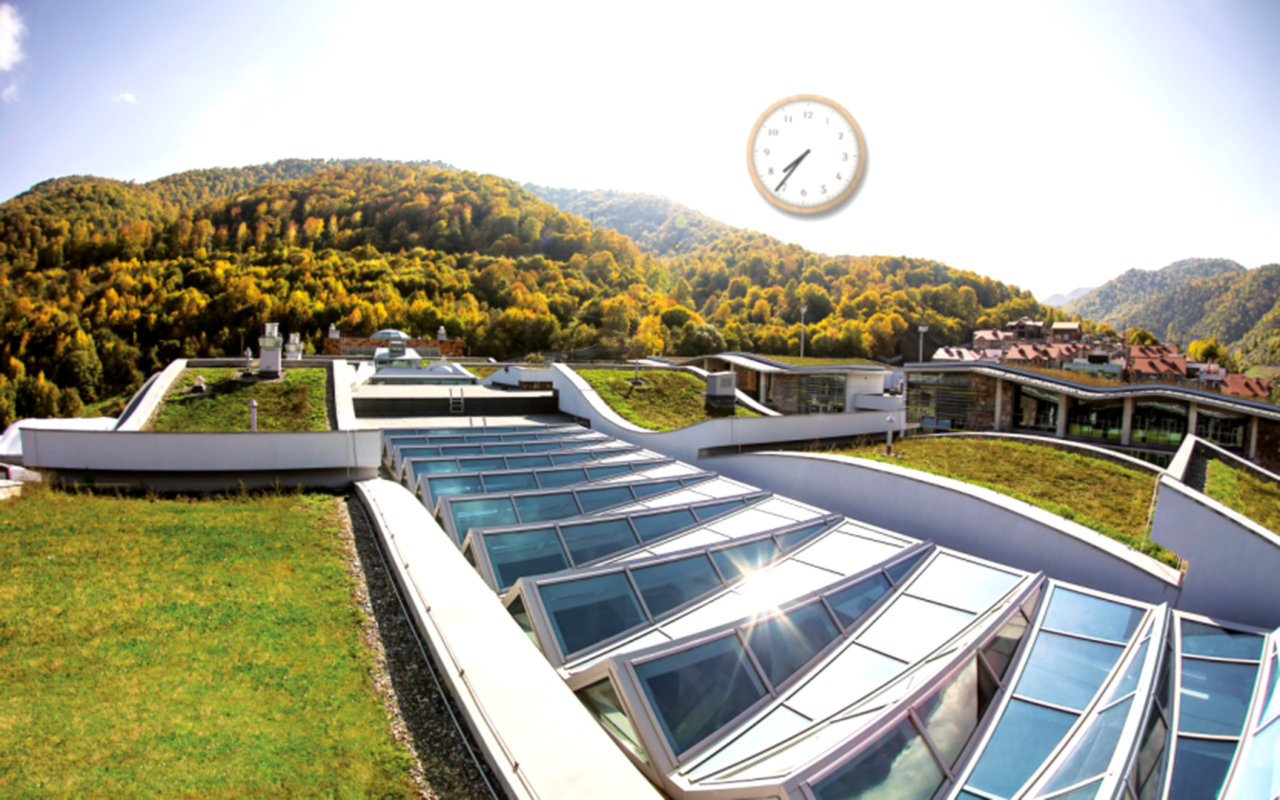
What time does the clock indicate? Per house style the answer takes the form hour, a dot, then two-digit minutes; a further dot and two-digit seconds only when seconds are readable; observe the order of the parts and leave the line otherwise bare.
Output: 7.36
